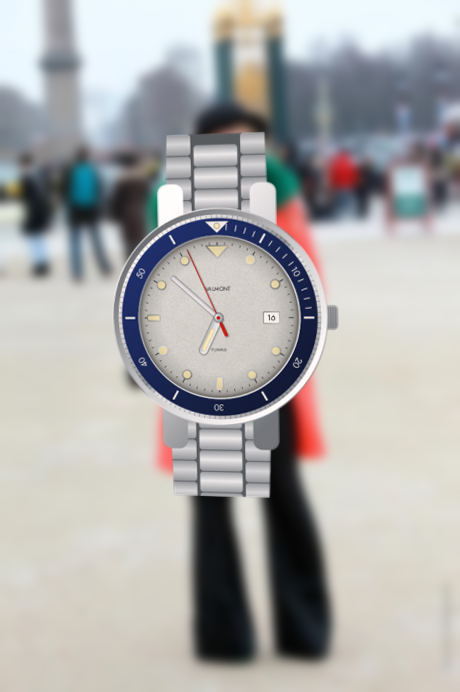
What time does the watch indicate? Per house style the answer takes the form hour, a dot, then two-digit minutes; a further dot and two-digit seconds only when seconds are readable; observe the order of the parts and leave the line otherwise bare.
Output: 6.51.56
